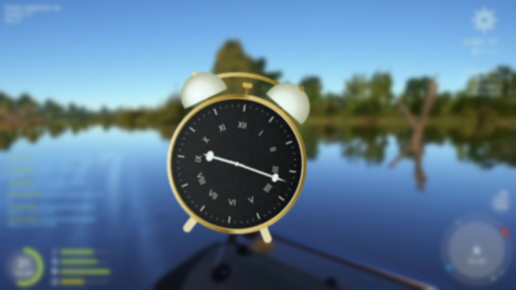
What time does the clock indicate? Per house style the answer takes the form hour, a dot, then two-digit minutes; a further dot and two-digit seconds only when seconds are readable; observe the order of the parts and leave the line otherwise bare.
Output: 9.17
